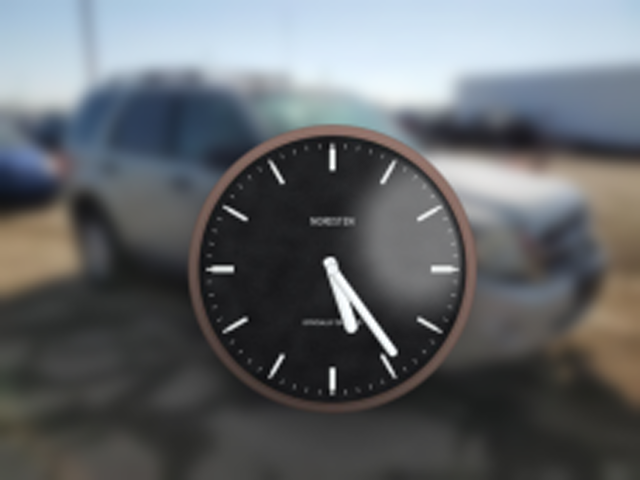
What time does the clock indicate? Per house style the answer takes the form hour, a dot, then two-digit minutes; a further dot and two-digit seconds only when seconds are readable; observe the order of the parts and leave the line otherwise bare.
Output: 5.24
